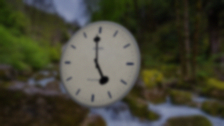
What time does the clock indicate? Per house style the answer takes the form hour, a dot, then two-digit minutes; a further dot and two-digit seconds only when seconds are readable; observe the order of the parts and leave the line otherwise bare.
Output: 4.59
